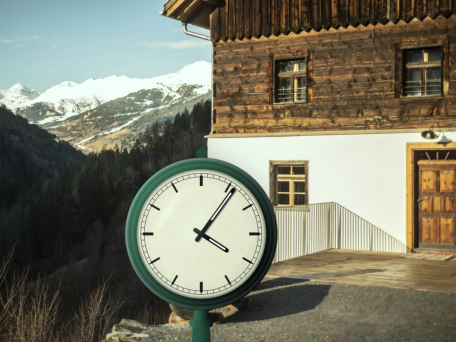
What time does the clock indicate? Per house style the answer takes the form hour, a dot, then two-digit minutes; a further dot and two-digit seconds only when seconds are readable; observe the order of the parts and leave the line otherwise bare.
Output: 4.06
